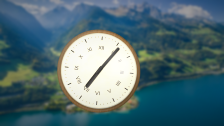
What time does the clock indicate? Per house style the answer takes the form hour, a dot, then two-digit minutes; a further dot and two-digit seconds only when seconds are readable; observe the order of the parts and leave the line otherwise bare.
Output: 7.06
